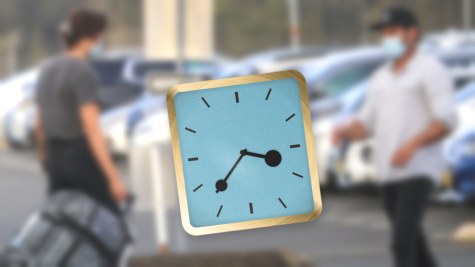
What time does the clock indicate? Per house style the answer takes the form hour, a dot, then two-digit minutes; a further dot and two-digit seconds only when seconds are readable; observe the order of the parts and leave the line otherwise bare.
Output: 3.37
